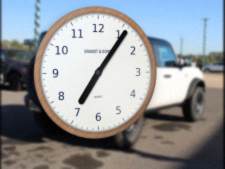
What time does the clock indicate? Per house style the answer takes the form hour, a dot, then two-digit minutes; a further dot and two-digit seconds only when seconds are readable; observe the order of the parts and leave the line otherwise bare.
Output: 7.06
